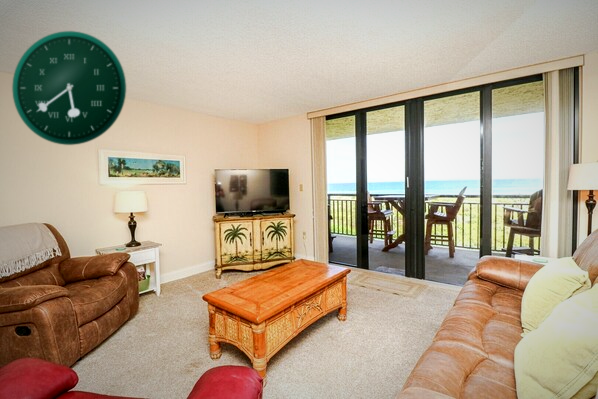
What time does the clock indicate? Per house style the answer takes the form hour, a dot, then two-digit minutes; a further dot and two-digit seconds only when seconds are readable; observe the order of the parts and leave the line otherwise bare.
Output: 5.39
